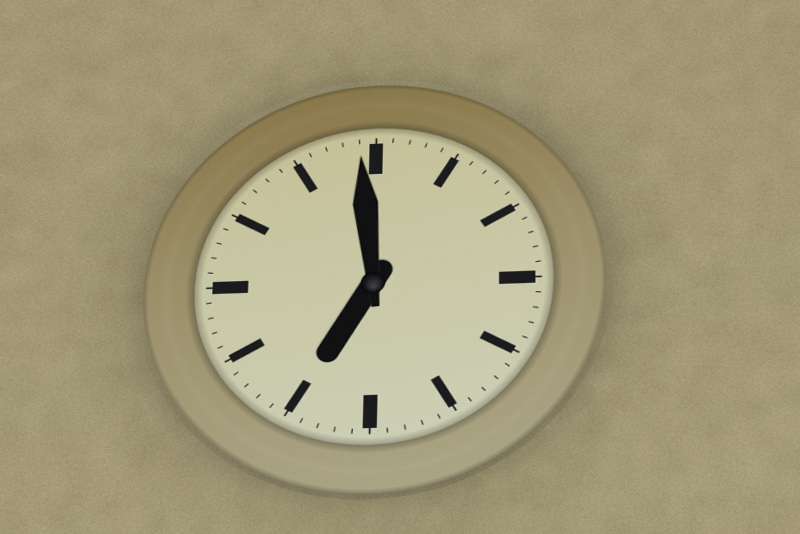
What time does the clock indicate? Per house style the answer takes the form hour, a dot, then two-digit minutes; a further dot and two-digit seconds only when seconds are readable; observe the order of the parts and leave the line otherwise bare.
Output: 6.59
